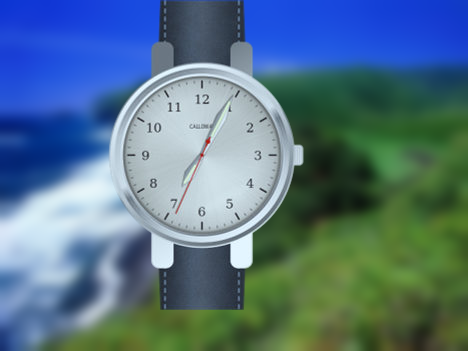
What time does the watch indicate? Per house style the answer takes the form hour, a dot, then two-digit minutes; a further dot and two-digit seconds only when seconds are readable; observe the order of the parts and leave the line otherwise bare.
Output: 7.04.34
